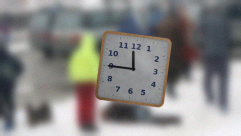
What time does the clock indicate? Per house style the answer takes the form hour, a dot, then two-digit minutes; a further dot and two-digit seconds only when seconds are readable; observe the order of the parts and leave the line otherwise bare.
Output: 11.45
